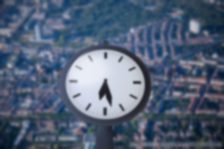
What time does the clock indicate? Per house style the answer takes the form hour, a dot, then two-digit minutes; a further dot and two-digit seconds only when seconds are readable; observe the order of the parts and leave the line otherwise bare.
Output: 6.28
